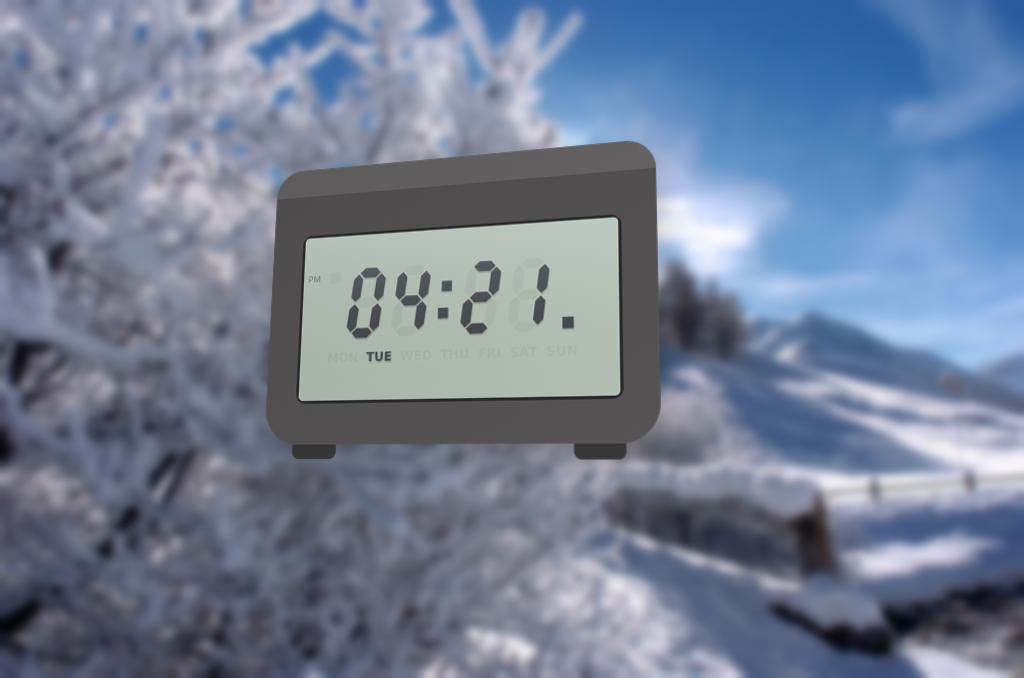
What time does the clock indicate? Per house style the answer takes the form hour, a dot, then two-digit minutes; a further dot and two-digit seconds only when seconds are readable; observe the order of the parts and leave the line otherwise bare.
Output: 4.21
